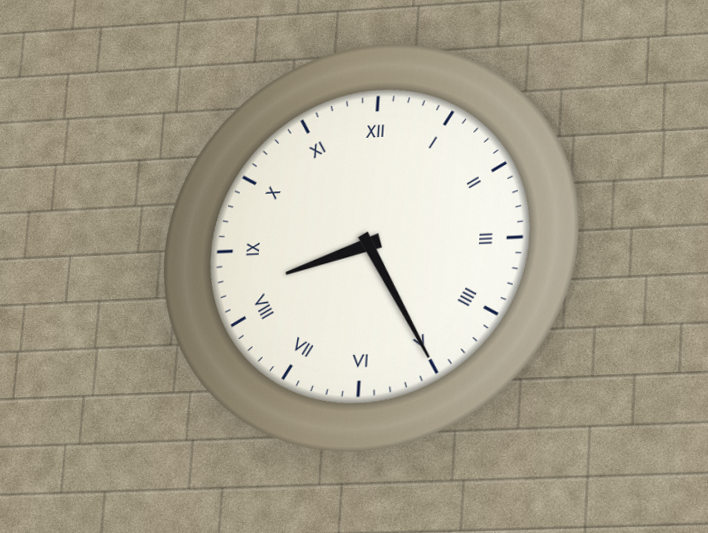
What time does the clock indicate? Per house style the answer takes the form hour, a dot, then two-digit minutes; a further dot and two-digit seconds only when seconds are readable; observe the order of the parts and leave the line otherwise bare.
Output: 8.25
